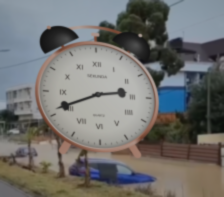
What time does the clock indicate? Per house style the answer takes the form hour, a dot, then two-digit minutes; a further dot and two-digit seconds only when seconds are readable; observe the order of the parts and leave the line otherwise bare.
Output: 2.41
